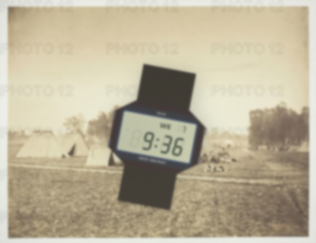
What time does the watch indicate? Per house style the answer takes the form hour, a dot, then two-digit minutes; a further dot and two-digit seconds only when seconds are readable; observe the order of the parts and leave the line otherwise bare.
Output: 9.36
